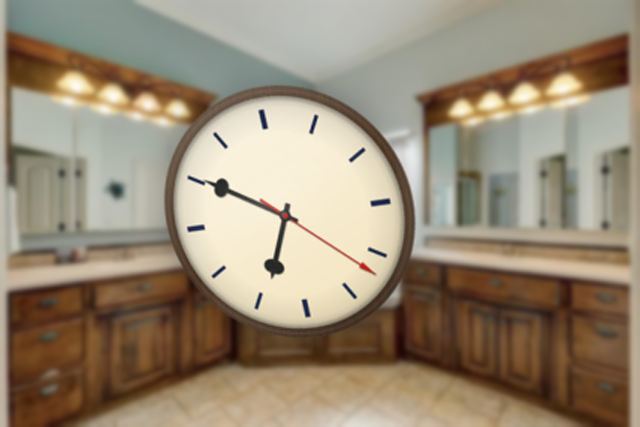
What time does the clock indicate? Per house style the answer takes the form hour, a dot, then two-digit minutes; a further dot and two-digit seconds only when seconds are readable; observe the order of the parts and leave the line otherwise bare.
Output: 6.50.22
